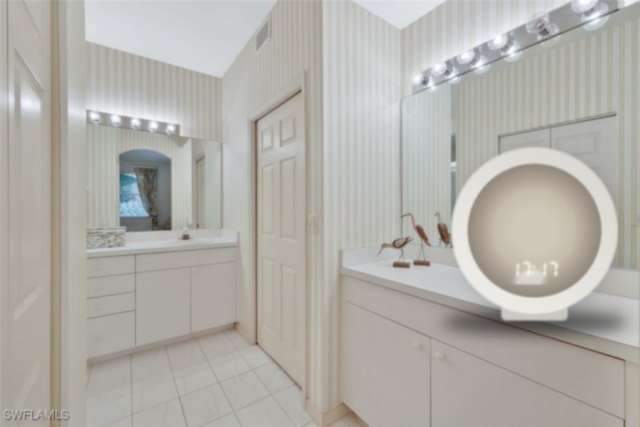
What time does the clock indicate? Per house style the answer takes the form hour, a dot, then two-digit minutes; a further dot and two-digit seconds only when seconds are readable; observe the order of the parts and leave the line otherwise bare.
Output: 17.17
